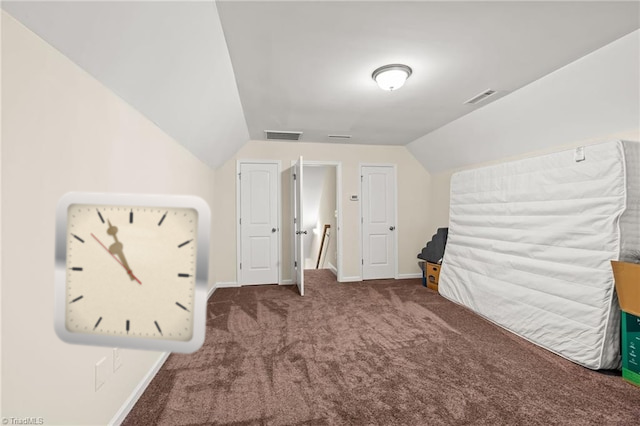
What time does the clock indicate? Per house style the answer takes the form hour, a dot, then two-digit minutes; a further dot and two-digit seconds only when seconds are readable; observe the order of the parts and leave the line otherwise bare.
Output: 10.55.52
